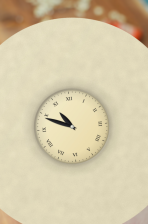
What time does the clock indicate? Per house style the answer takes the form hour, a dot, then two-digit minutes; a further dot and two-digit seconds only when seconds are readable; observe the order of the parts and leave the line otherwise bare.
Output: 10.49
